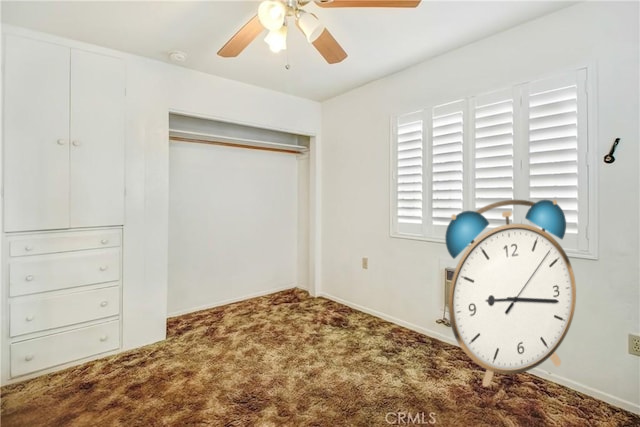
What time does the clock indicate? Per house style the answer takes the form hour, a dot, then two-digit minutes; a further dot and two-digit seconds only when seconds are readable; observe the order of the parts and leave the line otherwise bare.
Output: 9.17.08
